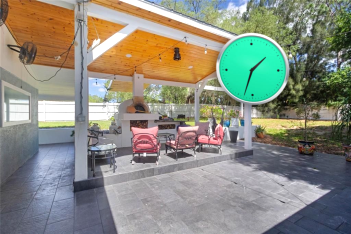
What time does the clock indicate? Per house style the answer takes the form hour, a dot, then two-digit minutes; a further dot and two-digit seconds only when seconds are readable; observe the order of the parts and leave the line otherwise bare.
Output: 1.33
